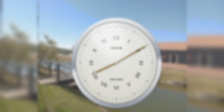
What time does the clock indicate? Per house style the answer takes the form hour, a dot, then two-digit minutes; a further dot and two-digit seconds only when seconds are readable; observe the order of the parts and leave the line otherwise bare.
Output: 8.10
